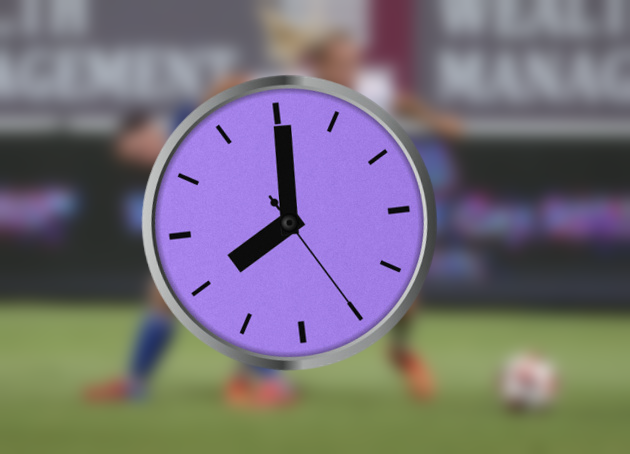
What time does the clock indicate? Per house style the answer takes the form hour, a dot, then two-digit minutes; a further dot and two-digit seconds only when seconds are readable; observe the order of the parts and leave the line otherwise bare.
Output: 8.00.25
